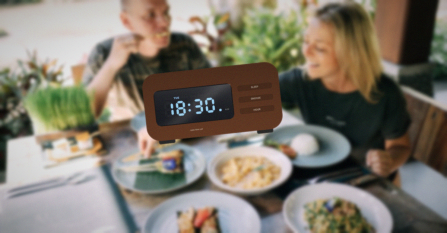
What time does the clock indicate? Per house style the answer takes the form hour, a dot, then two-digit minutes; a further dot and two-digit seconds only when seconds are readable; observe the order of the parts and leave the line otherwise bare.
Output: 18.30
